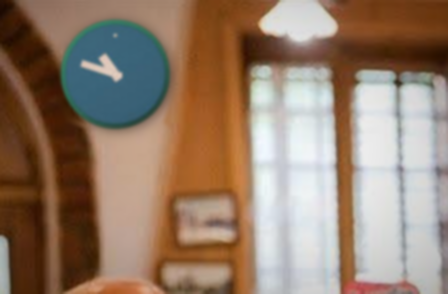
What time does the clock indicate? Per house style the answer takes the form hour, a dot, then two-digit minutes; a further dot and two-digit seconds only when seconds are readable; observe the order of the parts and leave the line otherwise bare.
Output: 10.48
